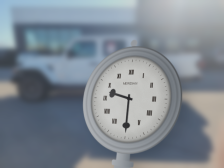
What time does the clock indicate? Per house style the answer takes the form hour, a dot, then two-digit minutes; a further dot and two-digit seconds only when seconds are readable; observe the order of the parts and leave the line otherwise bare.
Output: 9.30
